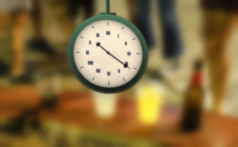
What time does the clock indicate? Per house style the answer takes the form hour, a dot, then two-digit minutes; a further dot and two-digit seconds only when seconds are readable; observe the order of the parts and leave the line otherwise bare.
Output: 10.21
